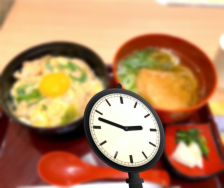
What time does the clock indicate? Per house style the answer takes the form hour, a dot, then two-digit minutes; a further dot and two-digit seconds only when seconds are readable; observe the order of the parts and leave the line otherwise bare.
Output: 2.48
